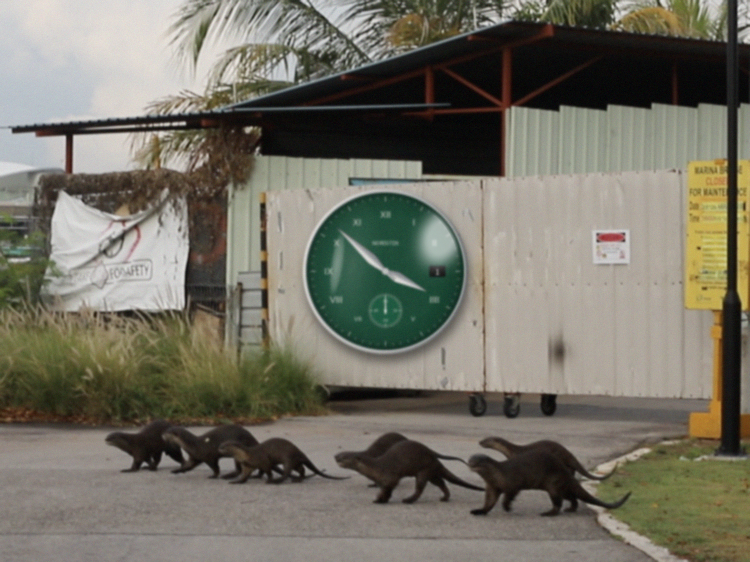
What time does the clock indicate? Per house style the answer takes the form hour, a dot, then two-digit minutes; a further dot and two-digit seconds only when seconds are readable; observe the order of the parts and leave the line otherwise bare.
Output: 3.52
